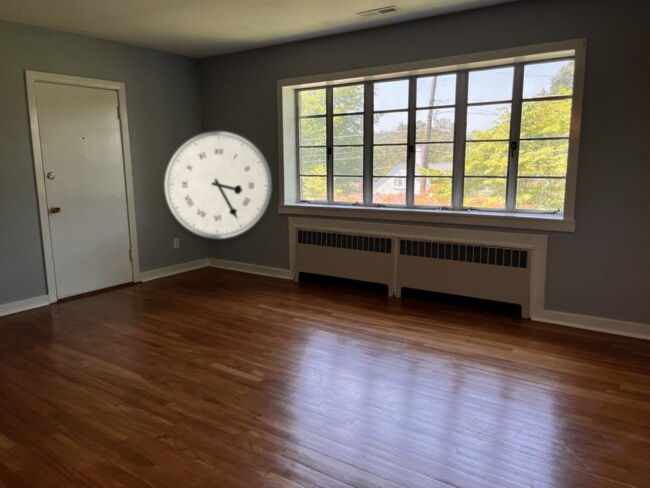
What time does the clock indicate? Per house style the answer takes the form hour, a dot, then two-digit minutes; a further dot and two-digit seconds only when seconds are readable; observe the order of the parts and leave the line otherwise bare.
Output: 3.25
